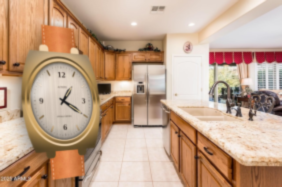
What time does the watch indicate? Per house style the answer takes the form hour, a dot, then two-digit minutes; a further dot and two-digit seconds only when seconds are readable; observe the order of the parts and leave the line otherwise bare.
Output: 1.20
